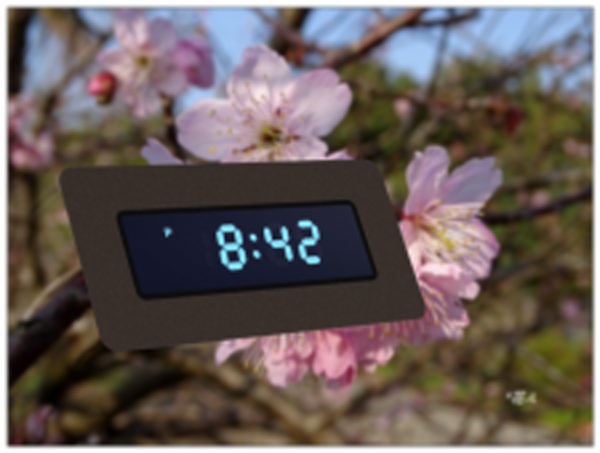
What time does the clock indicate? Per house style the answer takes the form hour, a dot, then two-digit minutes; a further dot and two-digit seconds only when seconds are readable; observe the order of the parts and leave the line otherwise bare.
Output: 8.42
